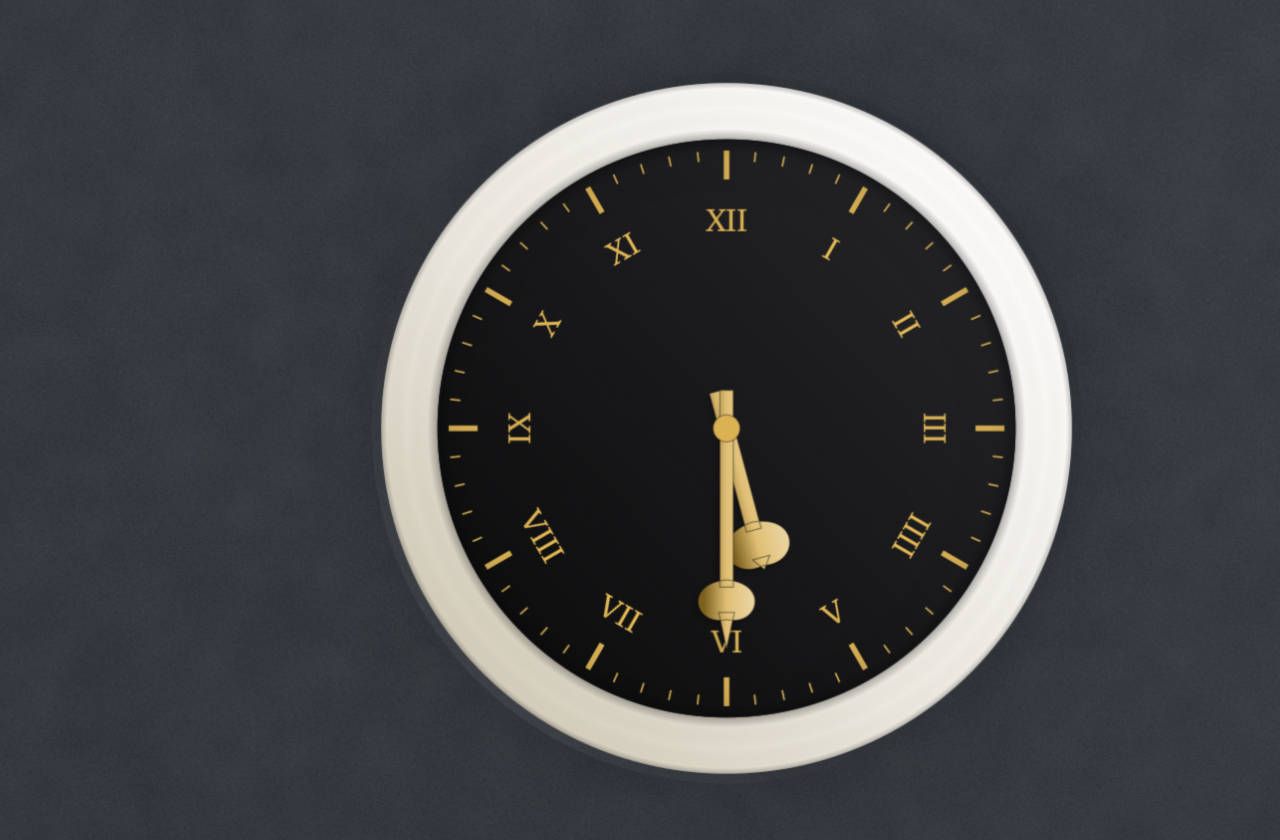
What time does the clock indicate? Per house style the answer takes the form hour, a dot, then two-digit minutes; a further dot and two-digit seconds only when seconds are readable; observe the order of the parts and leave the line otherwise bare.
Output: 5.30
